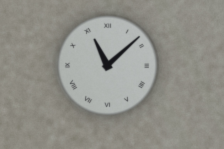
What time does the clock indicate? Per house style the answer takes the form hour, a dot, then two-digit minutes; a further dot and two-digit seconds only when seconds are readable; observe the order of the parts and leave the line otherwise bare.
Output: 11.08
